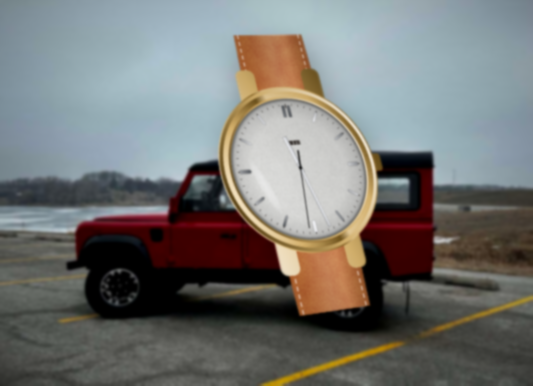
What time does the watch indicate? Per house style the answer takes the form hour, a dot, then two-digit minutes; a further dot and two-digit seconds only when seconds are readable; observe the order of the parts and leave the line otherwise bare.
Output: 11.27.31
